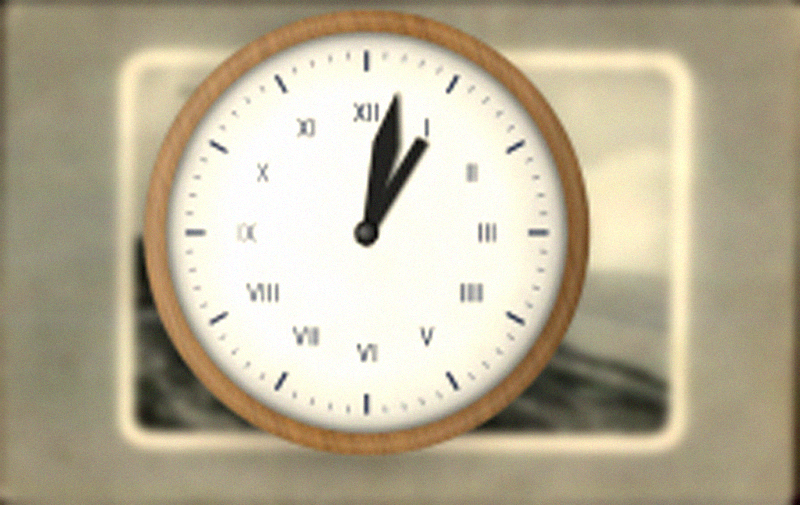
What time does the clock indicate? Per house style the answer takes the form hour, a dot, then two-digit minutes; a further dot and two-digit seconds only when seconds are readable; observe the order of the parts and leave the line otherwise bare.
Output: 1.02
